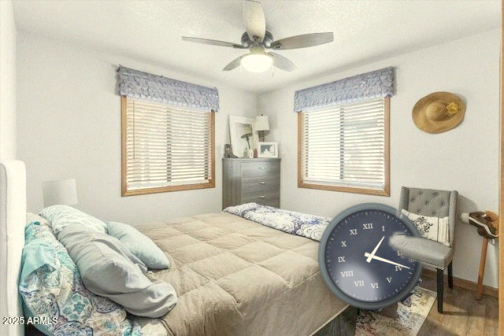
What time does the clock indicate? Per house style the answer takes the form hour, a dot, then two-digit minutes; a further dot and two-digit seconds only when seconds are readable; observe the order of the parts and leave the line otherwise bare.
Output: 1.19
